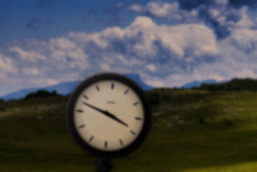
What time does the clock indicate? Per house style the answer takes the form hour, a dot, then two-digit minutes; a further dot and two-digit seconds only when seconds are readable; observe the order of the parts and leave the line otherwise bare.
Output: 3.48
